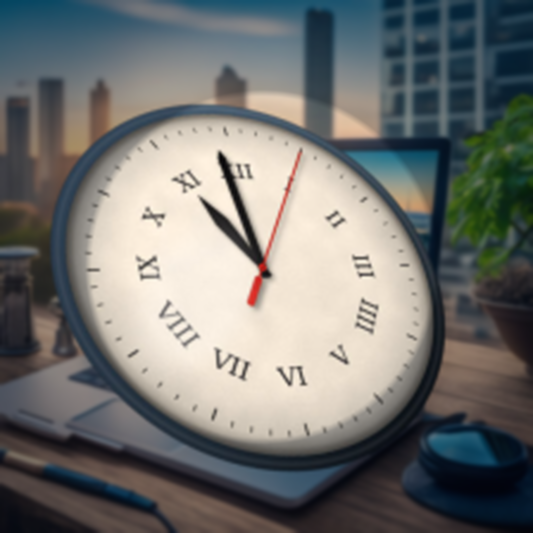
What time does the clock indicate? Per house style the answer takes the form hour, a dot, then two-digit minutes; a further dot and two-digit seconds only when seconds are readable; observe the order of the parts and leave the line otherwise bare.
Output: 10.59.05
